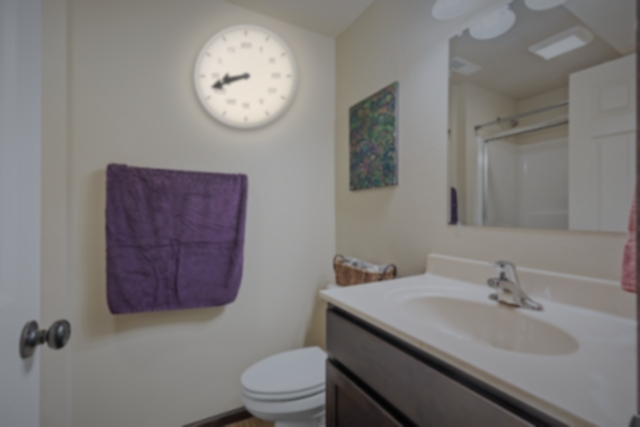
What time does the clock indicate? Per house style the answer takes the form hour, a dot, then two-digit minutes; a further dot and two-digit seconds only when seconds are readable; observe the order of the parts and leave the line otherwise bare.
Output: 8.42
